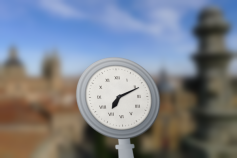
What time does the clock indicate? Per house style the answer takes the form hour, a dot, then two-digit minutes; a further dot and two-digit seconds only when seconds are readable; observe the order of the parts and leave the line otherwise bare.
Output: 7.11
